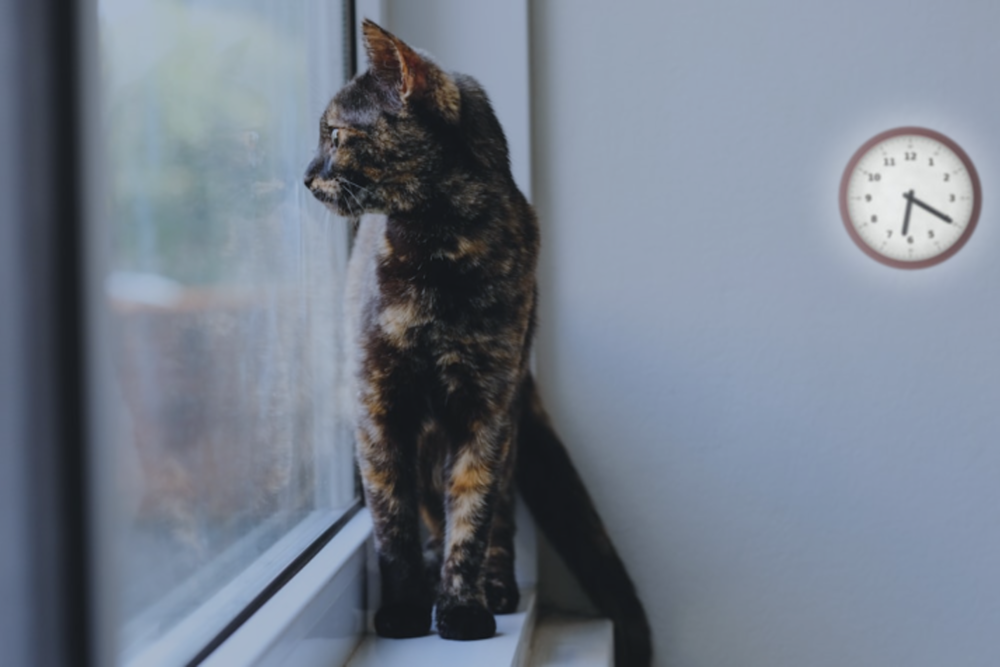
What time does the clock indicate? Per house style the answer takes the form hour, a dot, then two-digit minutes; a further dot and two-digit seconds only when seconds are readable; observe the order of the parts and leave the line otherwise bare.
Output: 6.20
